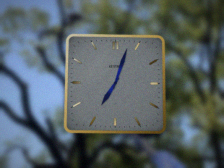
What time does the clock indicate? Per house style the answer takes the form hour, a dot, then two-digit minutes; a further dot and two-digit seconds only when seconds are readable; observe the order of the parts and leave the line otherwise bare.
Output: 7.03
